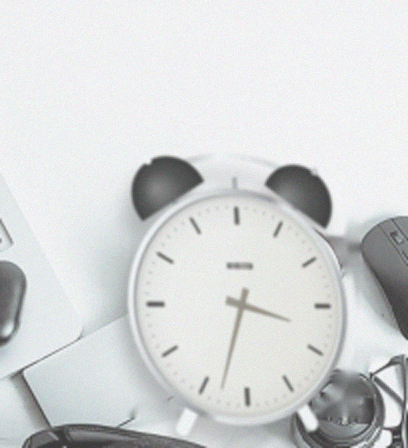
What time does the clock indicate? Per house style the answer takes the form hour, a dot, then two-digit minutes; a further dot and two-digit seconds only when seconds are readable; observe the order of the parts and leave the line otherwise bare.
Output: 3.33
